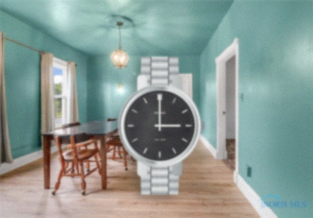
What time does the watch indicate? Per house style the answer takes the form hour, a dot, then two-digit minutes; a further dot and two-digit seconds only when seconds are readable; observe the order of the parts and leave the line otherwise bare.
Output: 3.00
